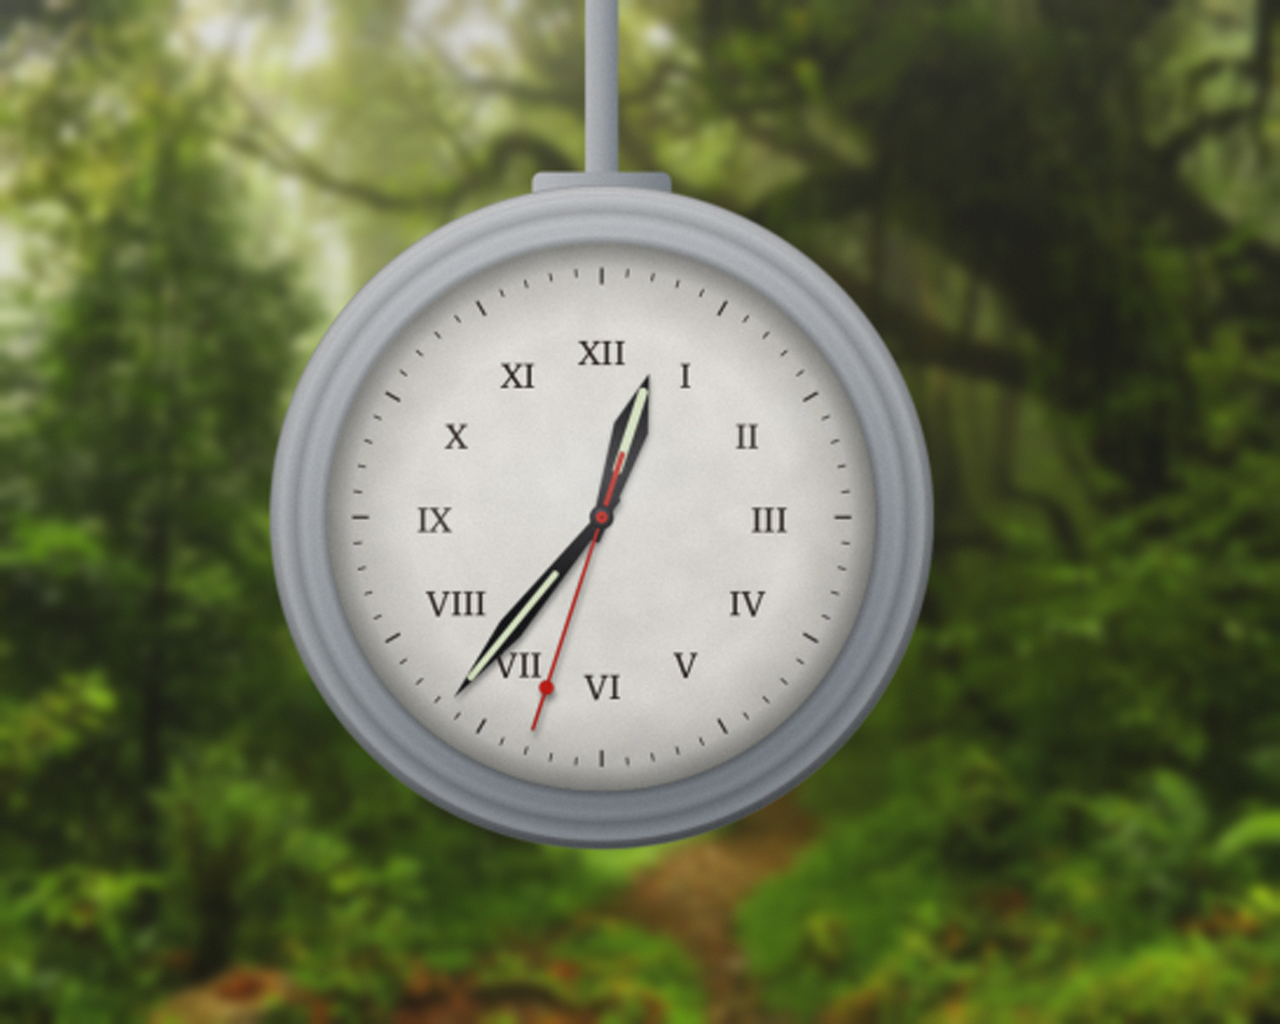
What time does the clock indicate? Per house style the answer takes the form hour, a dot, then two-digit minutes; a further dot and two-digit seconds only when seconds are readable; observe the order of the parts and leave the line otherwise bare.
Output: 12.36.33
